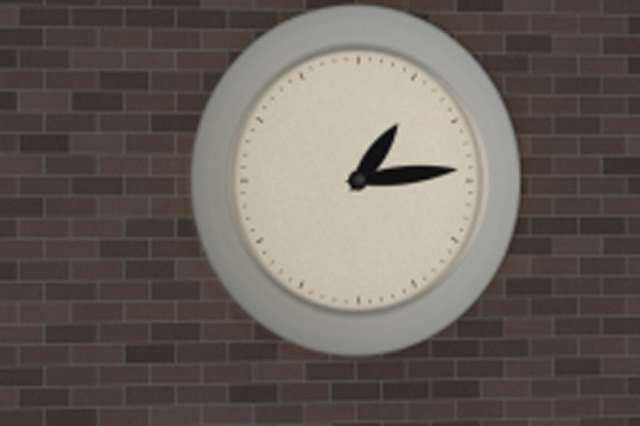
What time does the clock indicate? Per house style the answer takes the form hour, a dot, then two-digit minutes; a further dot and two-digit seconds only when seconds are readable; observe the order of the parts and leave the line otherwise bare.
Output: 1.14
